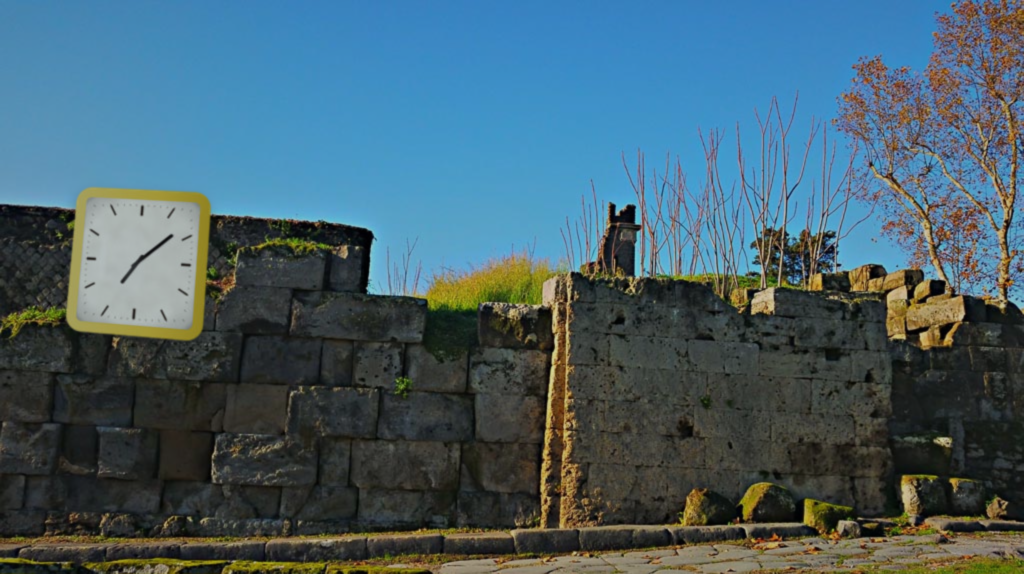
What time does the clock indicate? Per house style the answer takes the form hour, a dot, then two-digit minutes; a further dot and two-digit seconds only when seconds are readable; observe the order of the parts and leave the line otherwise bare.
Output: 7.08
